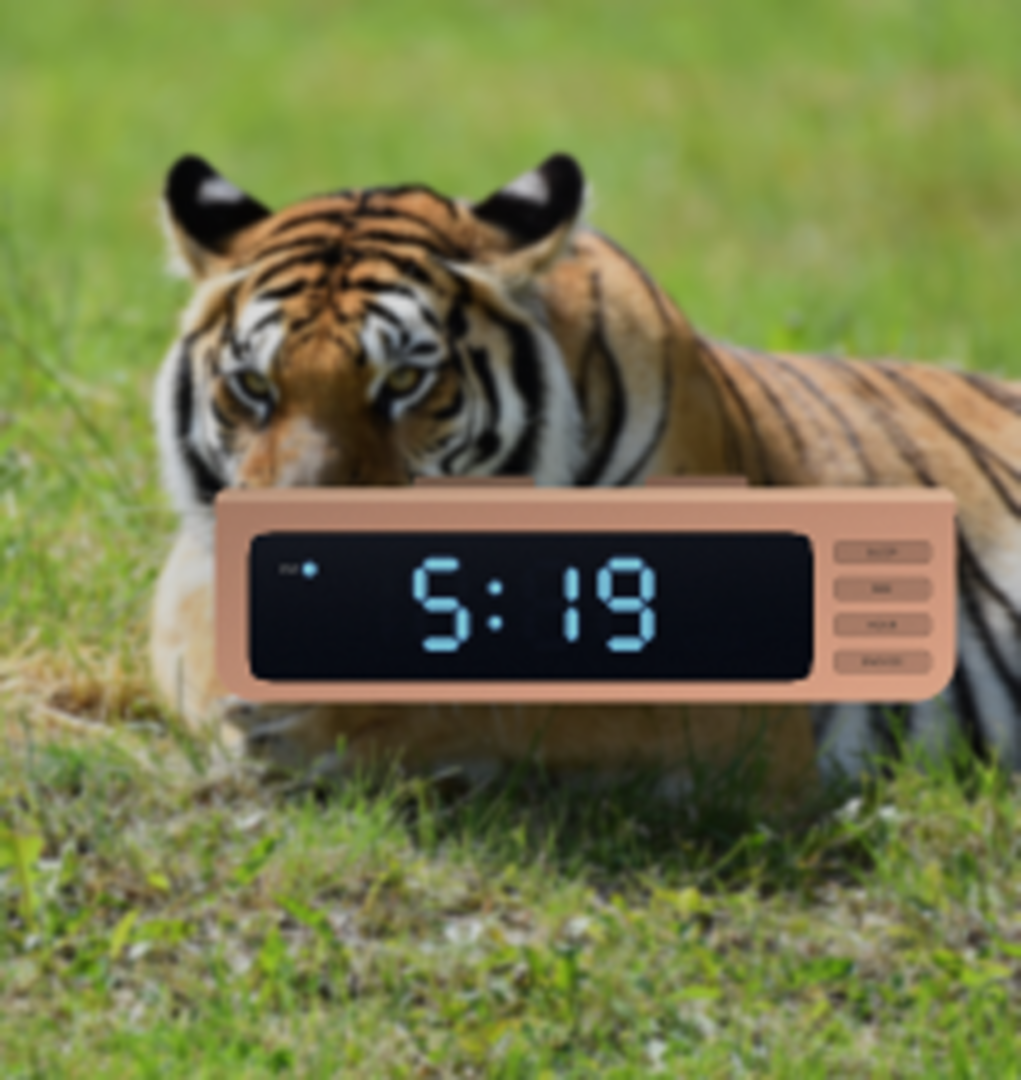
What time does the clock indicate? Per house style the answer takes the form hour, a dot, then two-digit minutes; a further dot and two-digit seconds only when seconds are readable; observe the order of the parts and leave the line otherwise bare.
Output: 5.19
